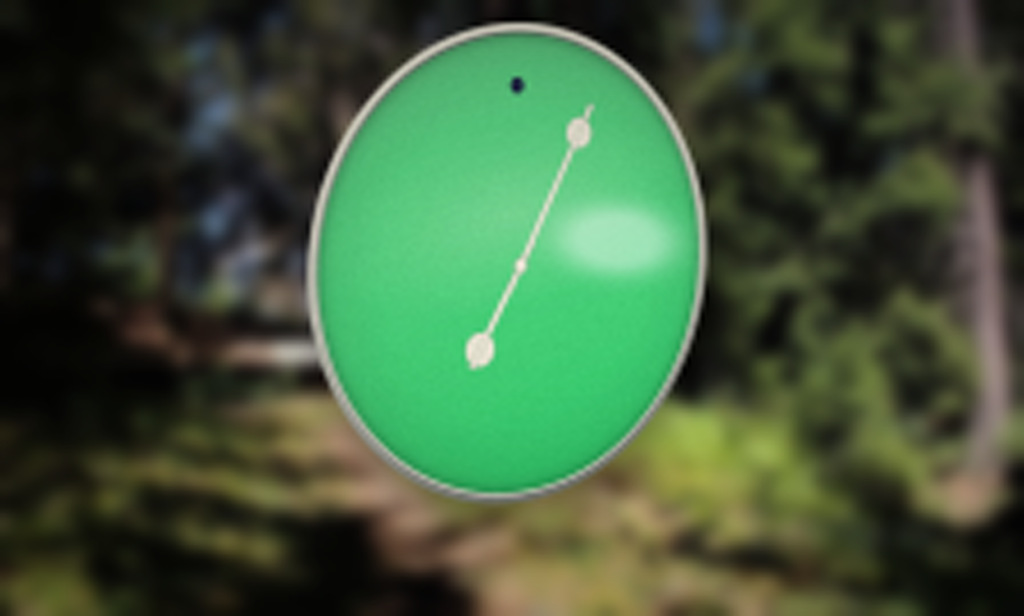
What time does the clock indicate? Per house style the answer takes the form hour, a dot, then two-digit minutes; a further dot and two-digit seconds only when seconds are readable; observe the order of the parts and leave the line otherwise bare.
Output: 7.05
